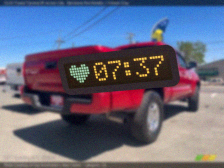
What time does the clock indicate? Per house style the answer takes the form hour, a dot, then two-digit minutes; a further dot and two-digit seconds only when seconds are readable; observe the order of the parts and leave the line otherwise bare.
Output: 7.37
